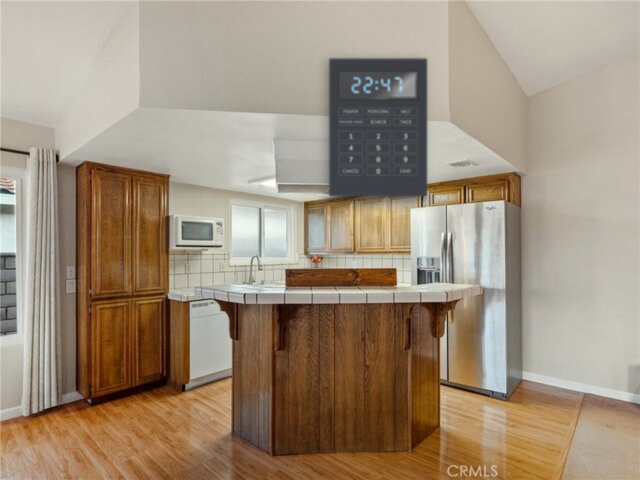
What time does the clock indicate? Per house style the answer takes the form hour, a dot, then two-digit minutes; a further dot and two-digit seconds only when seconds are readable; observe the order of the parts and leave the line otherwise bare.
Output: 22.47
